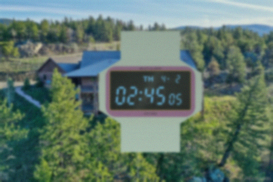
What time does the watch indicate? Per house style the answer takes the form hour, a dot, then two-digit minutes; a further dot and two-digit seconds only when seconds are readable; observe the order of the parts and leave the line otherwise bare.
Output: 2.45.05
